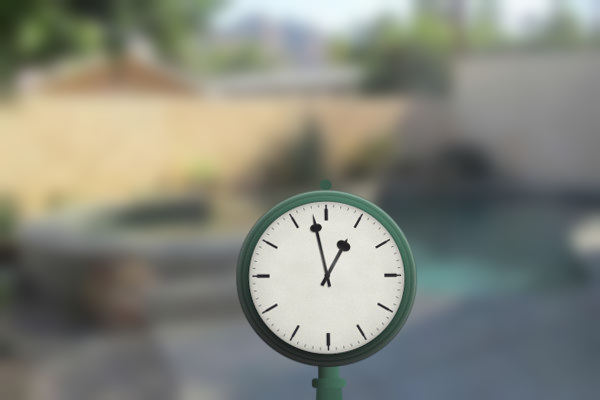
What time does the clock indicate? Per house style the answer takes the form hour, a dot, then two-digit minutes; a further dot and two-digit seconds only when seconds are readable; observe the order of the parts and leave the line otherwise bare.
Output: 12.58
